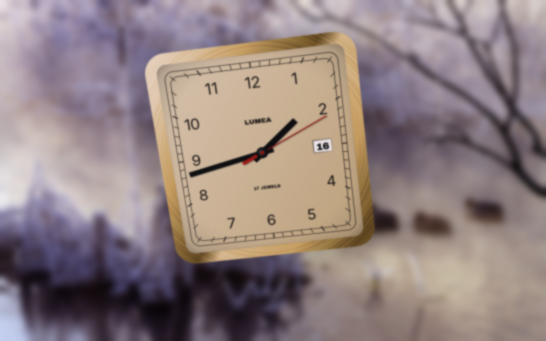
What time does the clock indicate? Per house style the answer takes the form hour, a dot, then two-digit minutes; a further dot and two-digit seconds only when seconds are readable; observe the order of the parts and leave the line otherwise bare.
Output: 1.43.11
